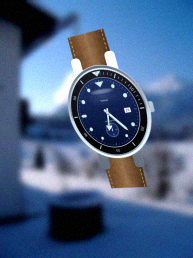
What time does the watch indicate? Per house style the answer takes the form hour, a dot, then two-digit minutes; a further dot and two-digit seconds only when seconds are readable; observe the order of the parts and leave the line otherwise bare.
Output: 6.23
